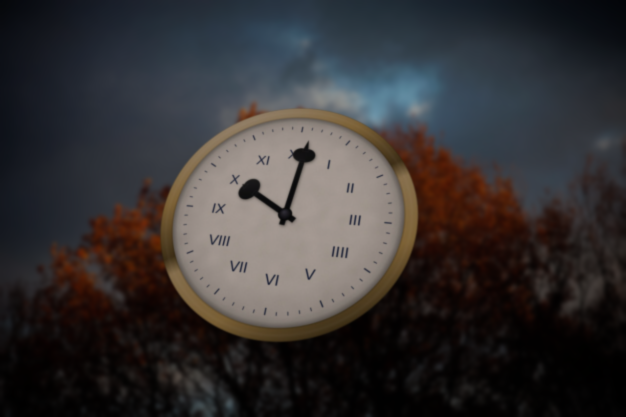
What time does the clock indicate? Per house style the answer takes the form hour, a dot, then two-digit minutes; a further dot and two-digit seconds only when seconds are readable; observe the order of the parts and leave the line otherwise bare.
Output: 10.01
